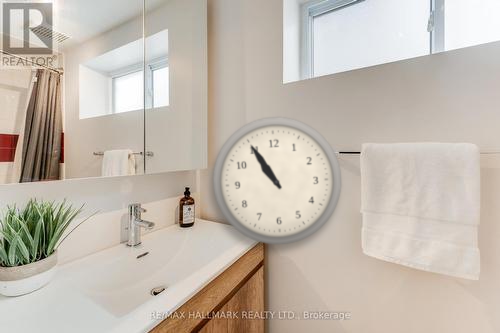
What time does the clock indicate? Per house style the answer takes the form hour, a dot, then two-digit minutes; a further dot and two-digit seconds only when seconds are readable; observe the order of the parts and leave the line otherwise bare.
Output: 10.55
